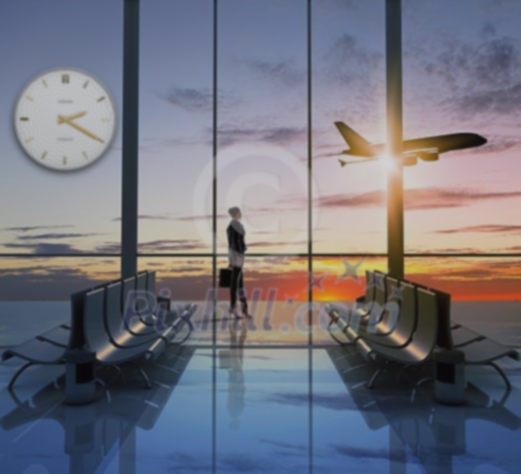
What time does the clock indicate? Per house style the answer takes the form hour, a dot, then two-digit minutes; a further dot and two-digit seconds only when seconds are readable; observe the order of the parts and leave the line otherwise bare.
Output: 2.20
